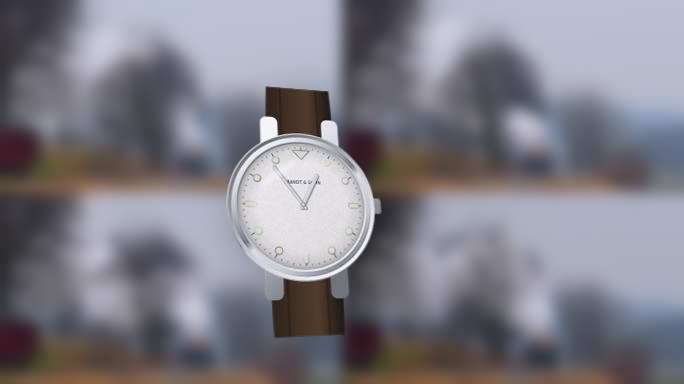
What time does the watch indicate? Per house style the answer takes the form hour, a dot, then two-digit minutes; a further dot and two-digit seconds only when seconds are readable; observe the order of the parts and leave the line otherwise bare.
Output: 12.54
